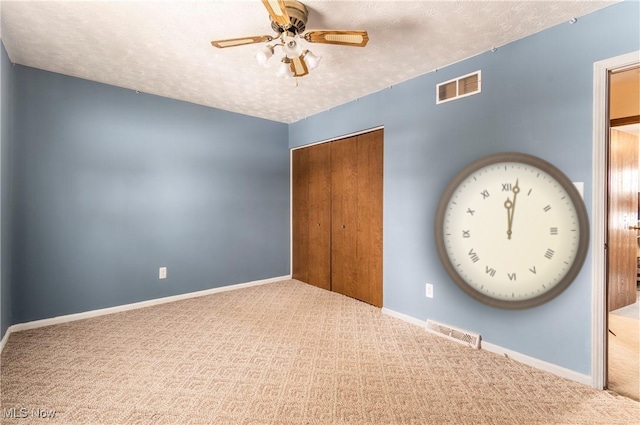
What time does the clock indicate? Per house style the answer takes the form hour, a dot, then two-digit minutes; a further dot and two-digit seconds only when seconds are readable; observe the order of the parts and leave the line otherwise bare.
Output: 12.02
